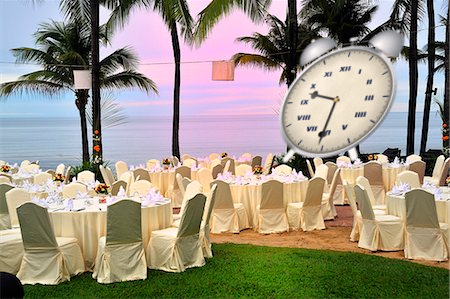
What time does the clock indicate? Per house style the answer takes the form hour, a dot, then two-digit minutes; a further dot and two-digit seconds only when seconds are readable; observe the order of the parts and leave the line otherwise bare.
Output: 9.31
